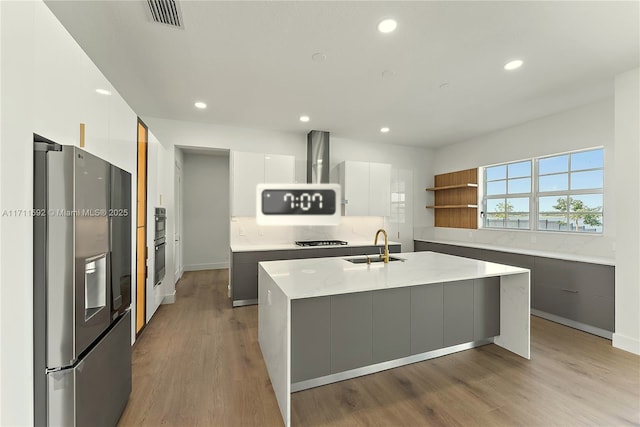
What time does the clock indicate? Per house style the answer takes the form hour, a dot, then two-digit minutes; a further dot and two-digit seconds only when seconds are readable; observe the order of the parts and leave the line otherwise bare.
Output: 7.07
